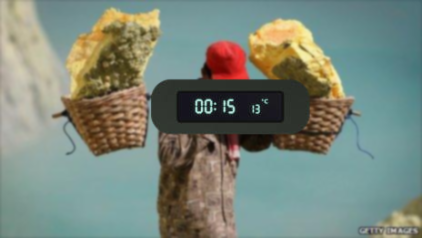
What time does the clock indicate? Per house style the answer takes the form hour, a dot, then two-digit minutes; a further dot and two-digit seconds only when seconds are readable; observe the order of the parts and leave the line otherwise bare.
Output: 0.15
